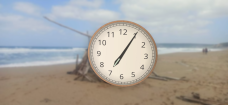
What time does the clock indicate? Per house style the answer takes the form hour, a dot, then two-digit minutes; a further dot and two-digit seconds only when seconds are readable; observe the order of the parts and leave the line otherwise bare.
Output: 7.05
